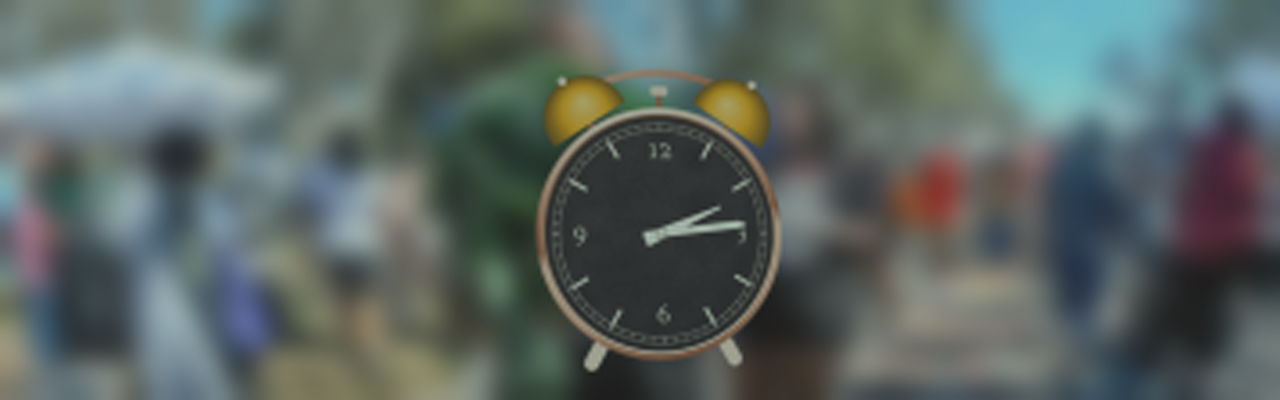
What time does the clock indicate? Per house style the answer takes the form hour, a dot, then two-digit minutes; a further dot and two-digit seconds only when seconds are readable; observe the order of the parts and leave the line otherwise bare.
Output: 2.14
